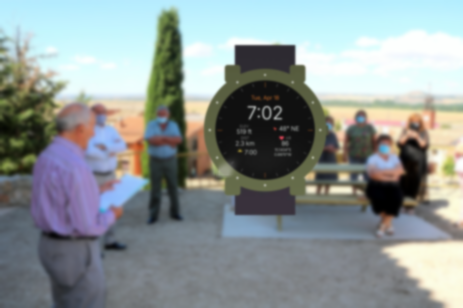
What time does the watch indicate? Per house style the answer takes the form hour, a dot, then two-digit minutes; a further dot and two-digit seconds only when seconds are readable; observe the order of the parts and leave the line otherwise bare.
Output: 7.02
